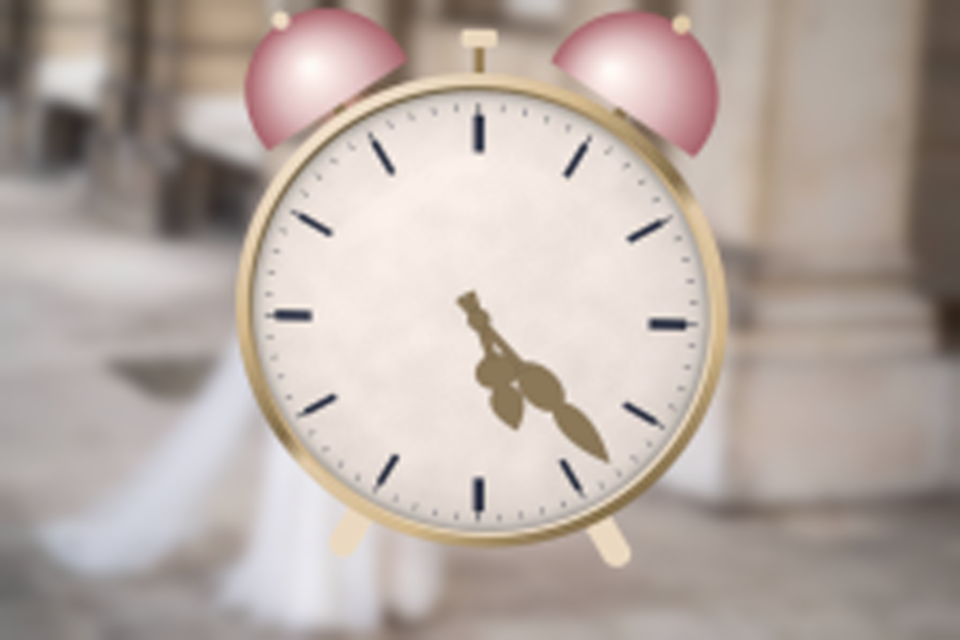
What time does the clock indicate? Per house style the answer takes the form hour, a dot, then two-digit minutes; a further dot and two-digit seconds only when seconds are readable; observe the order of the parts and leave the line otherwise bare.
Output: 5.23
